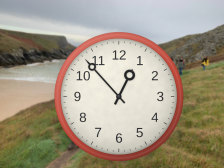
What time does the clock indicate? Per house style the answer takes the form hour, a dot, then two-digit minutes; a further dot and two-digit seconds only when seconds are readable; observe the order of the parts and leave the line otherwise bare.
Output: 12.53
